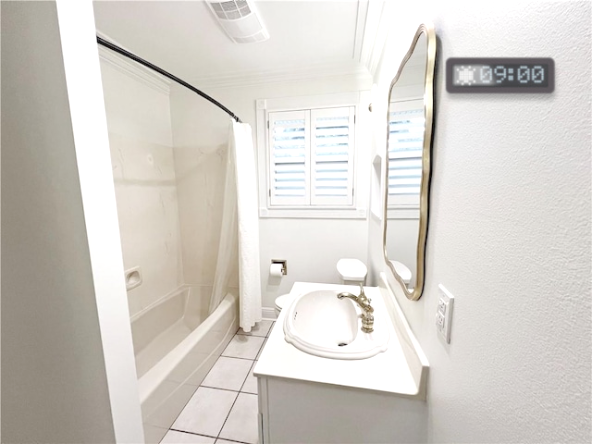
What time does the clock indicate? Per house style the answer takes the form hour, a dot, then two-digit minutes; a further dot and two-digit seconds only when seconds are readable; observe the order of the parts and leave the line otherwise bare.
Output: 9.00
